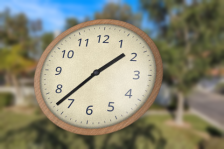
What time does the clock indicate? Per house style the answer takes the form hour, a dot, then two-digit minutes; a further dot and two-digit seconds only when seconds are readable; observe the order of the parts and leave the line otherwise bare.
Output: 1.37
